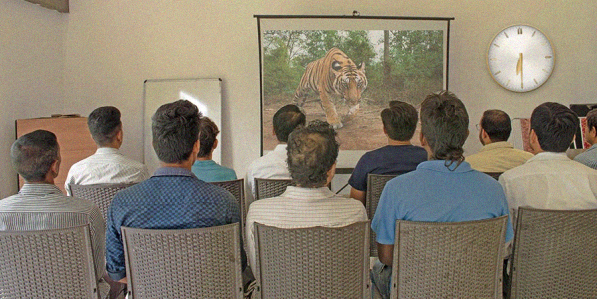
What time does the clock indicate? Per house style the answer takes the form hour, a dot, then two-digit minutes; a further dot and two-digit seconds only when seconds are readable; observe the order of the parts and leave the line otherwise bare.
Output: 6.30
